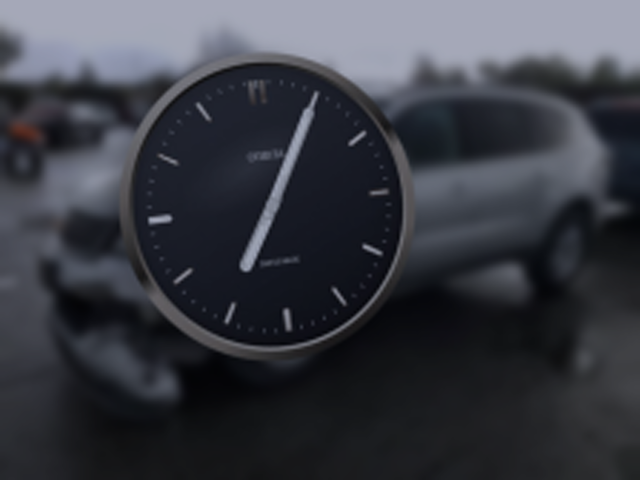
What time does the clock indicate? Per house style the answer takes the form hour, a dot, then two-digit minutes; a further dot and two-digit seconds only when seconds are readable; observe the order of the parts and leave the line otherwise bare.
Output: 7.05
